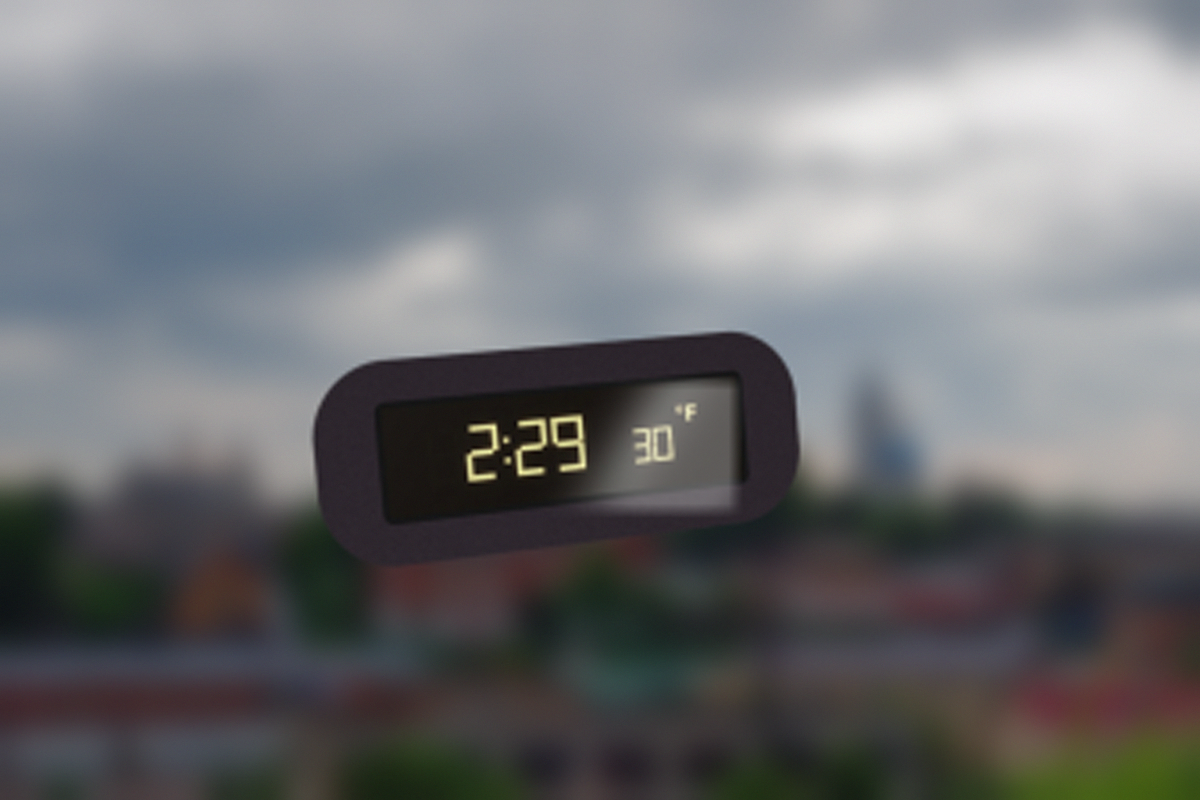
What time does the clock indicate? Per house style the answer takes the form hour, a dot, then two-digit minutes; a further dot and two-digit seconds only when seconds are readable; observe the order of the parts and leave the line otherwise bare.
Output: 2.29
